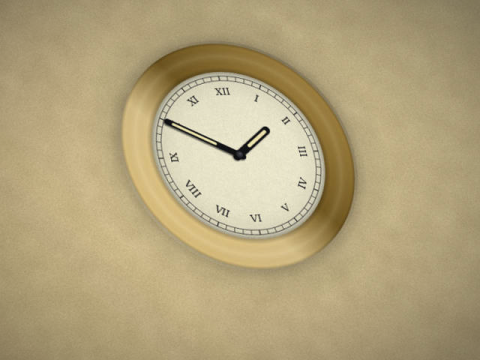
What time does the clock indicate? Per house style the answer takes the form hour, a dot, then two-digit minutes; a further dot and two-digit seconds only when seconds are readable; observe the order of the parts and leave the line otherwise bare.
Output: 1.50
